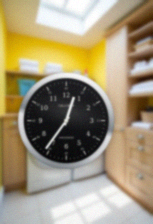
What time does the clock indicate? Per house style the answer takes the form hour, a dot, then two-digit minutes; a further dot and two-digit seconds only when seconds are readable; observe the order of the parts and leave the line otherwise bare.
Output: 12.36
